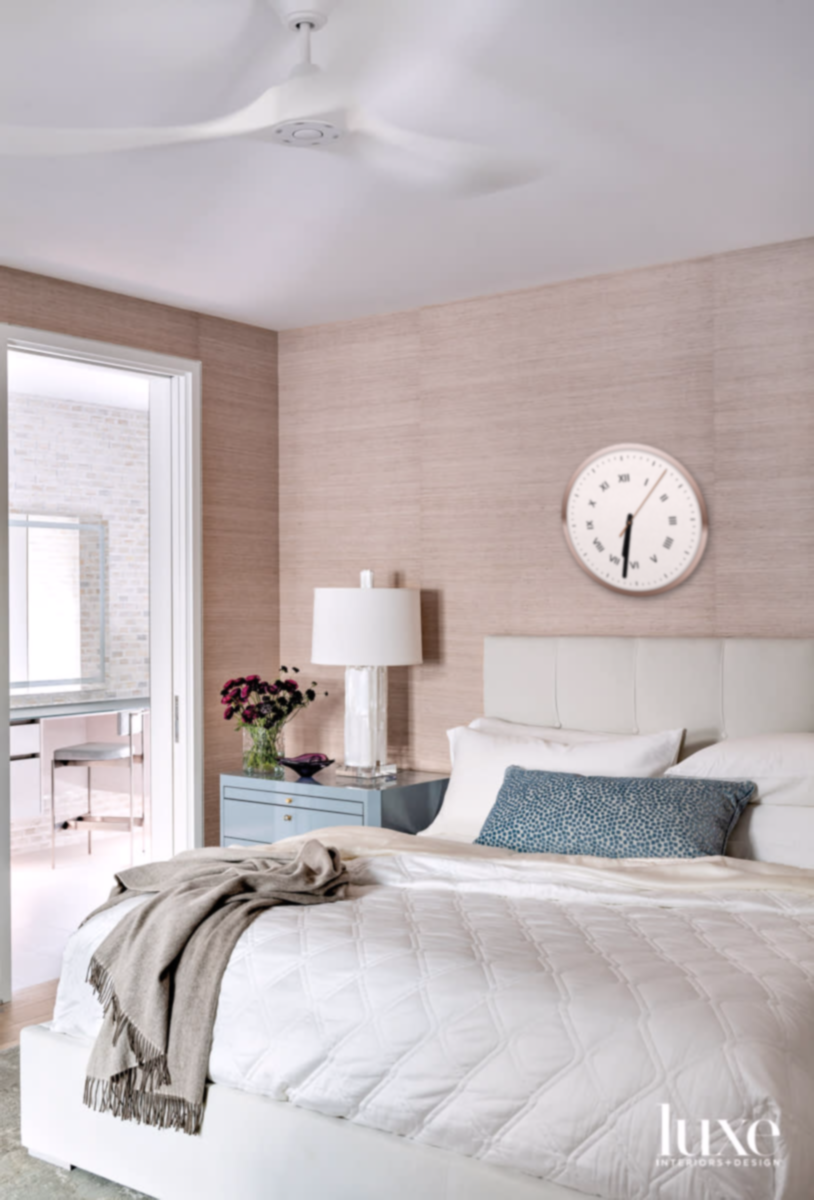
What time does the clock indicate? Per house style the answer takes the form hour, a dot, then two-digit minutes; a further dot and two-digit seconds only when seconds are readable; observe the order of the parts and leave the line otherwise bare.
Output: 6.32.07
